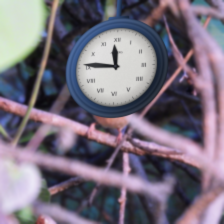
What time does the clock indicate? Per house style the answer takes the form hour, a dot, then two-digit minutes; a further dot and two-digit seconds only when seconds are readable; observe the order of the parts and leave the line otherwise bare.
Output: 11.46
